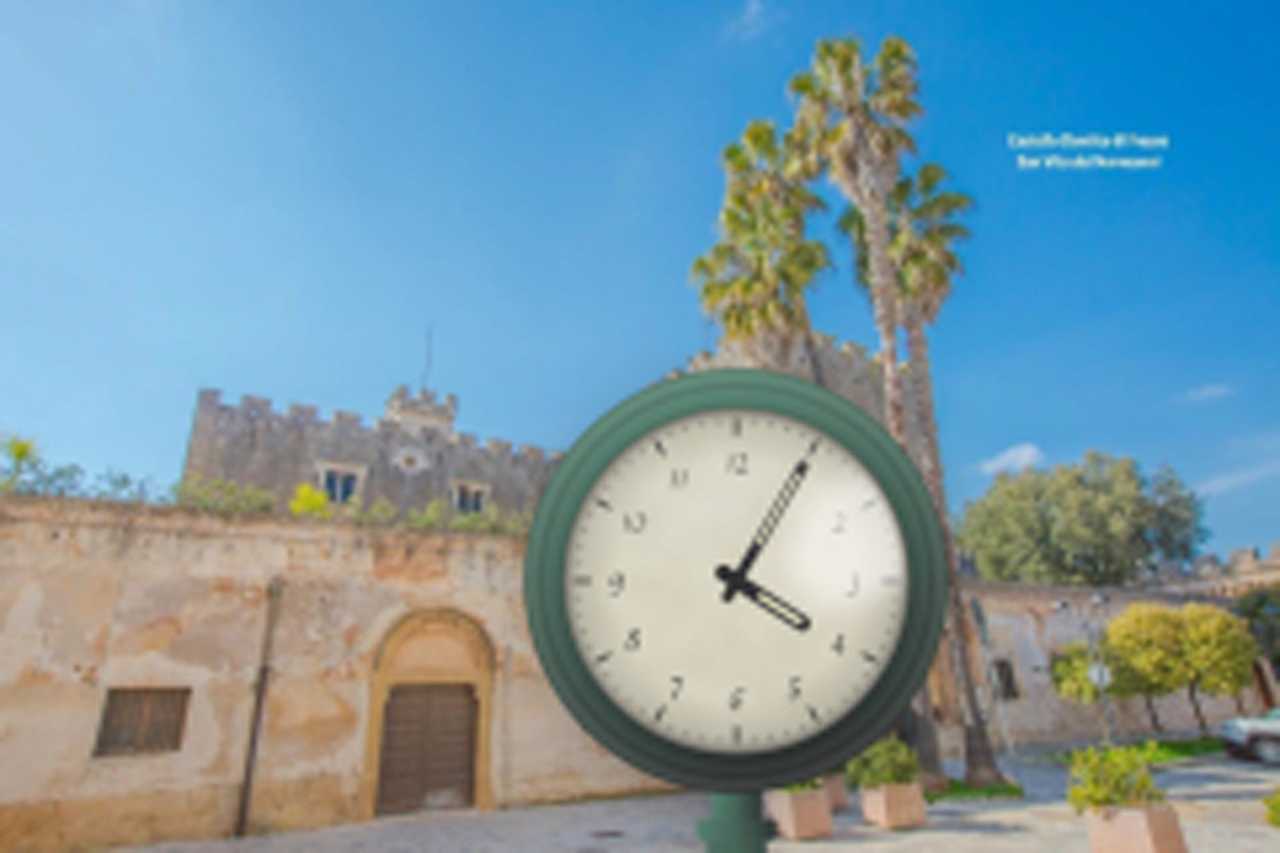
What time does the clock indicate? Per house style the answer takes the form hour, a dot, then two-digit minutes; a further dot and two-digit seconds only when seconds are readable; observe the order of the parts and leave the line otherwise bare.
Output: 4.05
